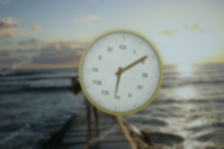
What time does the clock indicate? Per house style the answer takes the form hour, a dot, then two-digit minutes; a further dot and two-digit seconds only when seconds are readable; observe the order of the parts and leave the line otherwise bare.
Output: 6.09
